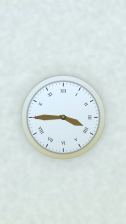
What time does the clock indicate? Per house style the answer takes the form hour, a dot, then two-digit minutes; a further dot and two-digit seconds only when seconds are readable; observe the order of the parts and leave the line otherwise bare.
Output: 3.45
